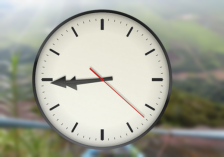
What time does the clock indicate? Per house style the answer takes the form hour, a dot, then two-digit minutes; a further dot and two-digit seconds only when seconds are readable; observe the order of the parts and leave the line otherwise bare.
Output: 8.44.22
